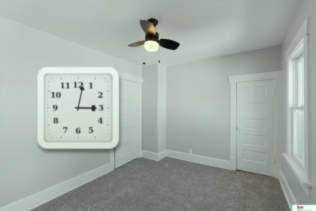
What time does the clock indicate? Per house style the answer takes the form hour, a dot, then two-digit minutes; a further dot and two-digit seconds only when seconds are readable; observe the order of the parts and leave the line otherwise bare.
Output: 3.02
